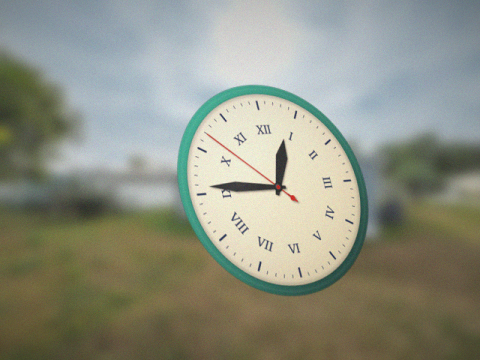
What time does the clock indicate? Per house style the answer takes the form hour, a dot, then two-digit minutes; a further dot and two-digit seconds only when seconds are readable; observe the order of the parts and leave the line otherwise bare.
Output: 12.45.52
